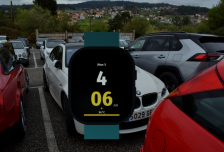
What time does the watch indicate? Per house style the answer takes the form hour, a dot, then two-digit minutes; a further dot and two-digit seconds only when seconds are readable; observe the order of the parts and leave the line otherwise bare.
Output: 4.06
